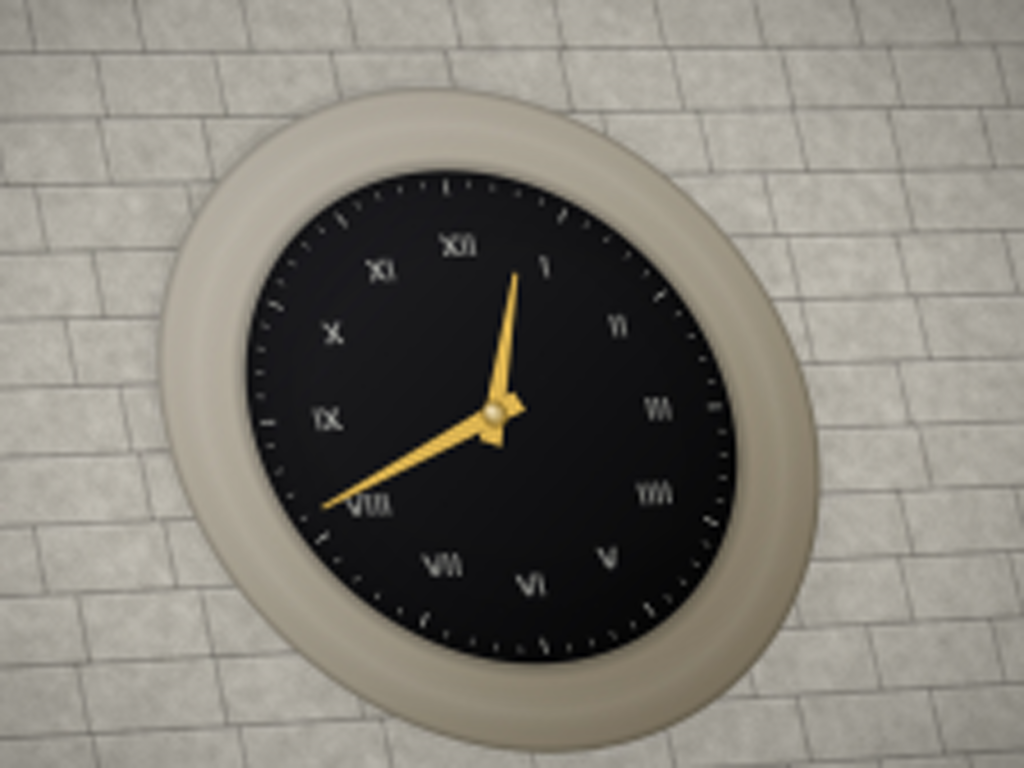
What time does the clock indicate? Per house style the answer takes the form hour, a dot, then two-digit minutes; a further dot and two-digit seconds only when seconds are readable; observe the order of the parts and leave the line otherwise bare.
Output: 12.41
